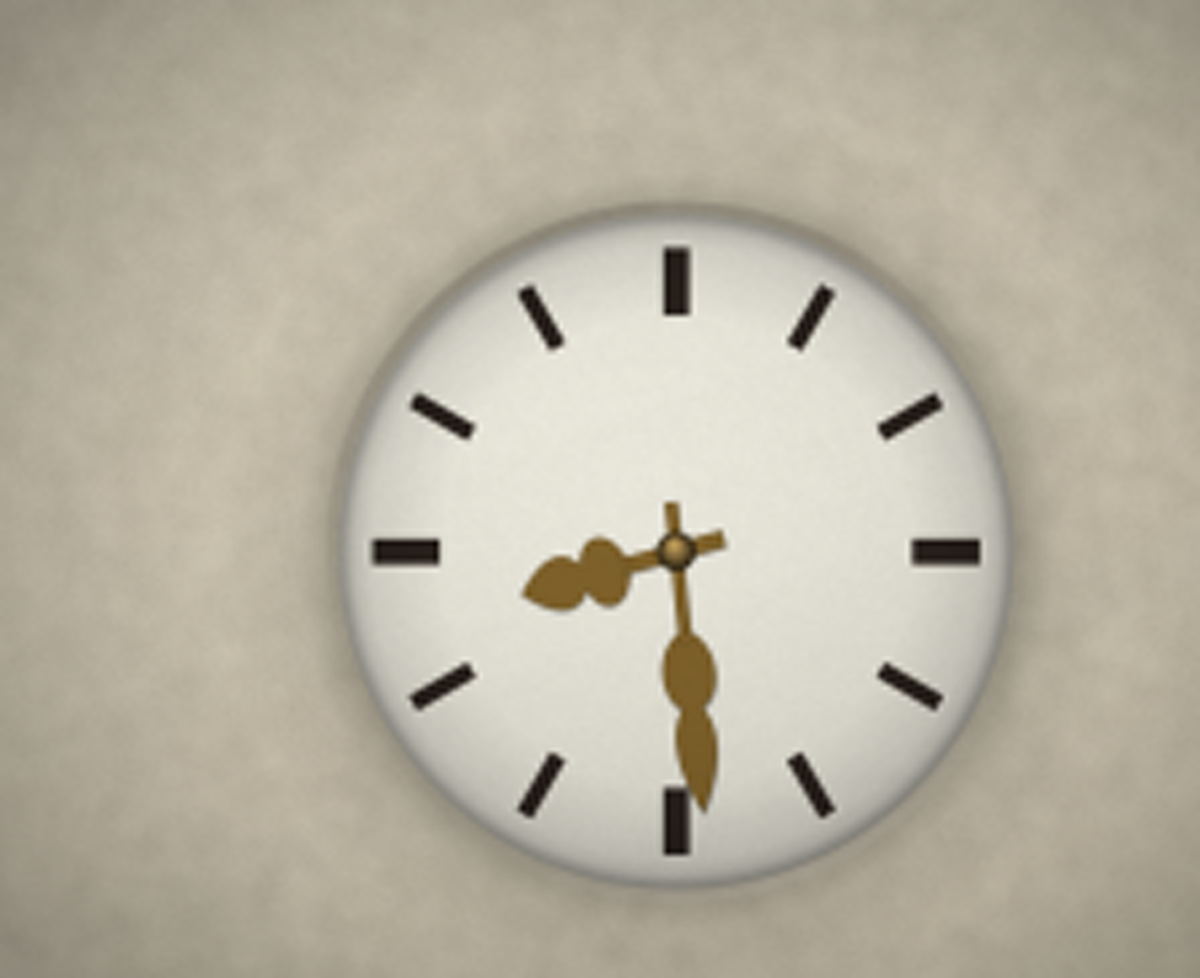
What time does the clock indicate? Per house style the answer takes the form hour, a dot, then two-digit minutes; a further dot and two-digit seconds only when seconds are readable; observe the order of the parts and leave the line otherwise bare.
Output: 8.29
